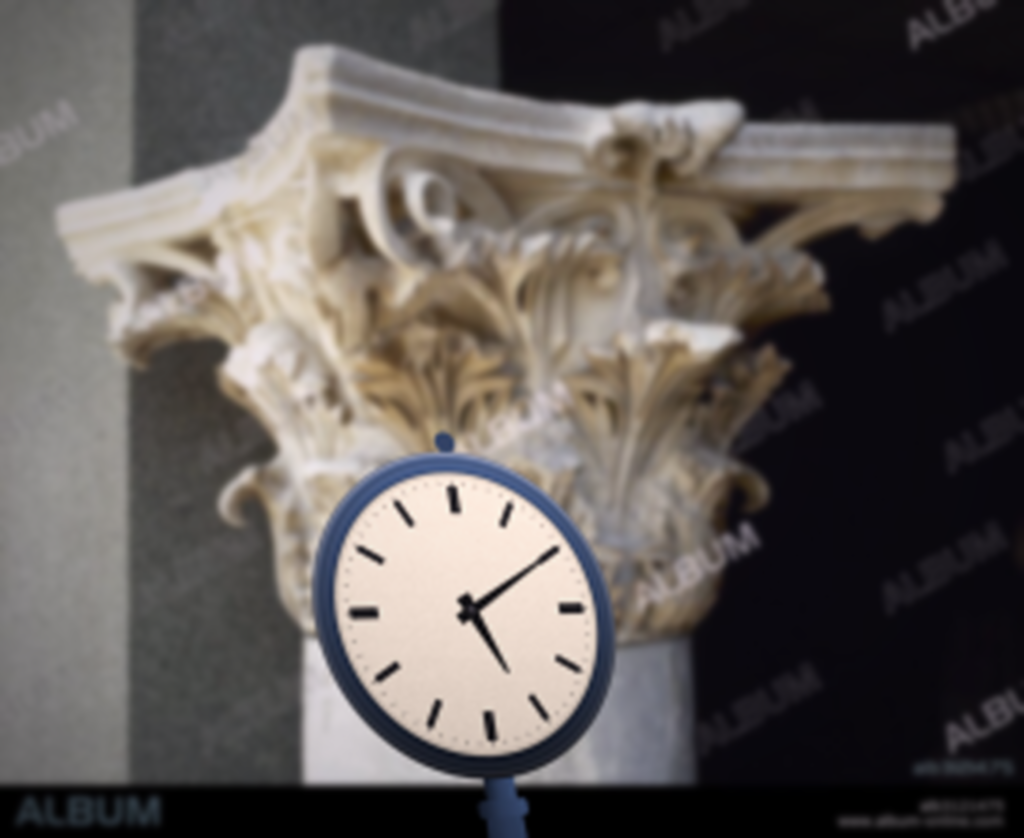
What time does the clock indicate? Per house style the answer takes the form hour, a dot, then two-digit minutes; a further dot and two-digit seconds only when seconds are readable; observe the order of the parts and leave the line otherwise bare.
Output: 5.10
